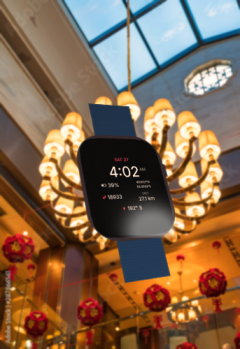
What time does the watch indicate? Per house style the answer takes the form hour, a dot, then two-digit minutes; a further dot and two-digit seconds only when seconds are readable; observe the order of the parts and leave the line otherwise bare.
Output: 4.02
